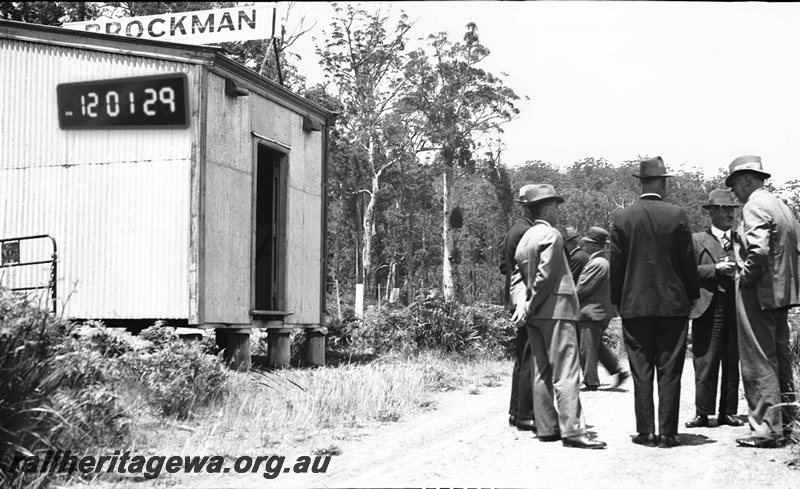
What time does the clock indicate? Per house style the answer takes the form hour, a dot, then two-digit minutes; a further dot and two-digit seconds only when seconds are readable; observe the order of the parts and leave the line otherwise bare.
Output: 12.01.29
